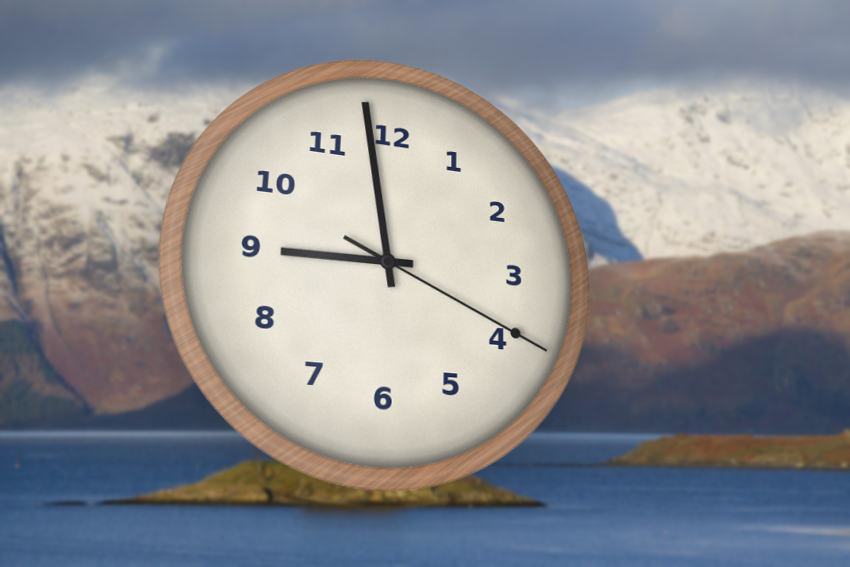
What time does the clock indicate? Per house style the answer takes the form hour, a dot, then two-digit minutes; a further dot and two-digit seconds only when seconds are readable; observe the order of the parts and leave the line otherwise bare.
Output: 8.58.19
